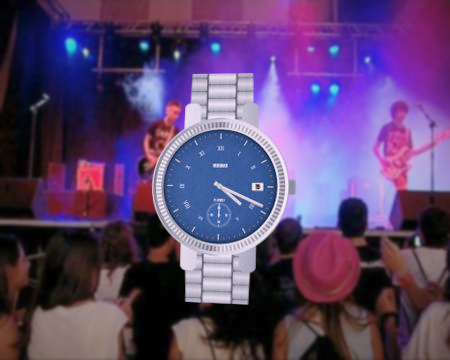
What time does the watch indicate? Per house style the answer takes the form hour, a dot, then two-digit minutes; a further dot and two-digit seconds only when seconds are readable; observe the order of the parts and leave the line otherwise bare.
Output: 4.19
